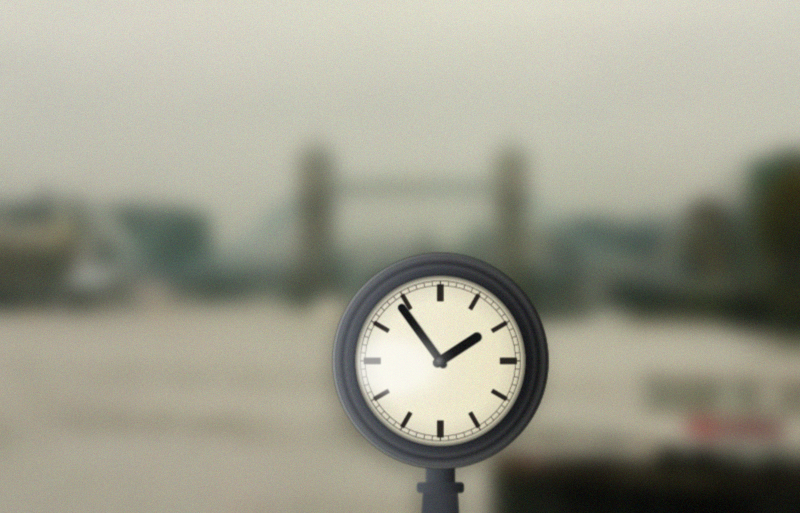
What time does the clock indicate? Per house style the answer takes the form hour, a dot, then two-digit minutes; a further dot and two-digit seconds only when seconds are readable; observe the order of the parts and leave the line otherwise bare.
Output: 1.54
